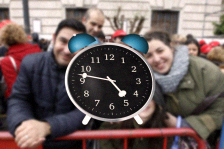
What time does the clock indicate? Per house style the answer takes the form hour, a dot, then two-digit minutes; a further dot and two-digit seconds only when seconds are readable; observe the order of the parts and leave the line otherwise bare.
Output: 4.47
